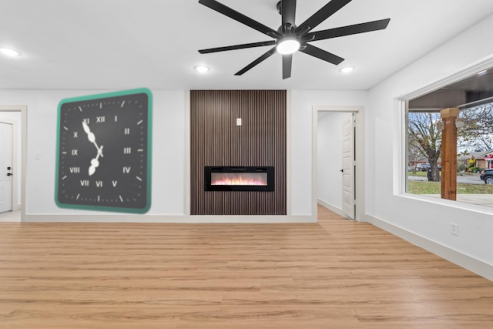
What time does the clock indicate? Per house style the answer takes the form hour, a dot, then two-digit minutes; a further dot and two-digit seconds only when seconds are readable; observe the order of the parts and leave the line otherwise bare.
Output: 6.54
